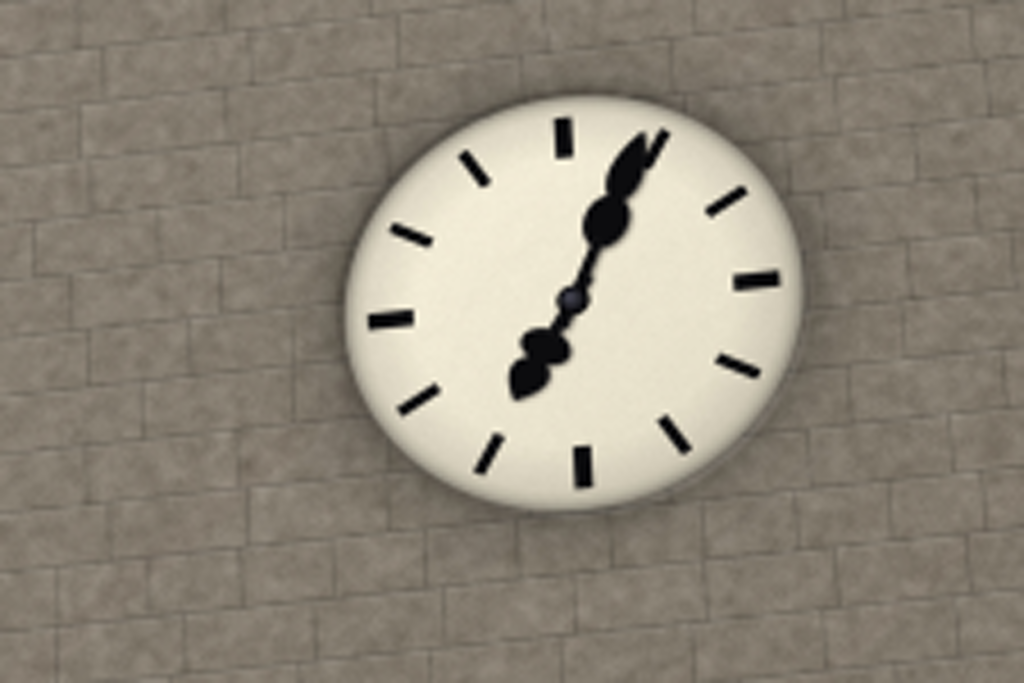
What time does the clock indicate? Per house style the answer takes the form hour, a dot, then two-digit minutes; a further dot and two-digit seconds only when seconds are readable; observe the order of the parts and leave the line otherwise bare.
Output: 7.04
